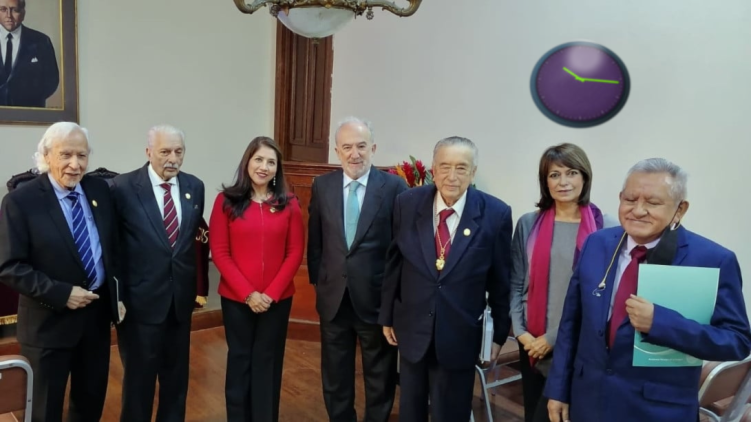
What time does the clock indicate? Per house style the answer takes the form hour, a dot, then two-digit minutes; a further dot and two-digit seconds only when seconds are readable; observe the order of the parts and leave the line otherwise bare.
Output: 10.16
